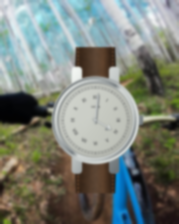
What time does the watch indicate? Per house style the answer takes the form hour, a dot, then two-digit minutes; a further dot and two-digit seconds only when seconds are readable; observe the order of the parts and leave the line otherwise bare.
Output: 4.01
